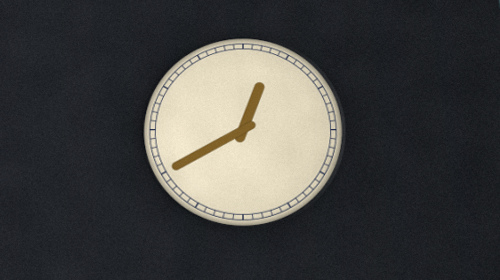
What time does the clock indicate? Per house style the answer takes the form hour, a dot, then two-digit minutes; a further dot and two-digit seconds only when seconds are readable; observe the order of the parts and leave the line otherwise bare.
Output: 12.40
